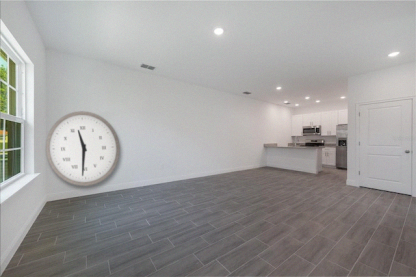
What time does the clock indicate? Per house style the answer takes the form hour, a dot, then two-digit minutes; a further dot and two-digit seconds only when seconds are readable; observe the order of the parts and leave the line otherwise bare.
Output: 11.31
